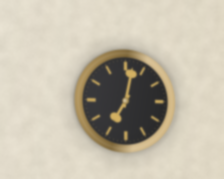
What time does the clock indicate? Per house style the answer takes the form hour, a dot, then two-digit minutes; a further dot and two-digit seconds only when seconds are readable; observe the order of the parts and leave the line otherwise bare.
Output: 7.02
